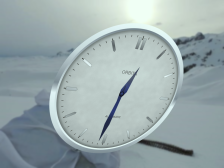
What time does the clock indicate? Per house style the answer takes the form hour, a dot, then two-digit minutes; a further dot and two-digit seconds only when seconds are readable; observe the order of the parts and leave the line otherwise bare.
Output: 12.31
